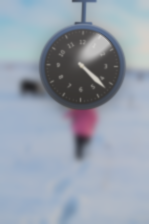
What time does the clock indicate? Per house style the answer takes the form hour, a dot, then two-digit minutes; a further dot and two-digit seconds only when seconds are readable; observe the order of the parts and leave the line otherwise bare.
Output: 4.22
